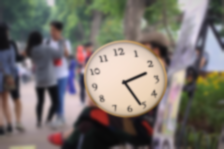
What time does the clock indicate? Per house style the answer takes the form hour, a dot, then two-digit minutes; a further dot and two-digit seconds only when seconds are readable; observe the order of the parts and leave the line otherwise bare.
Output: 2.26
